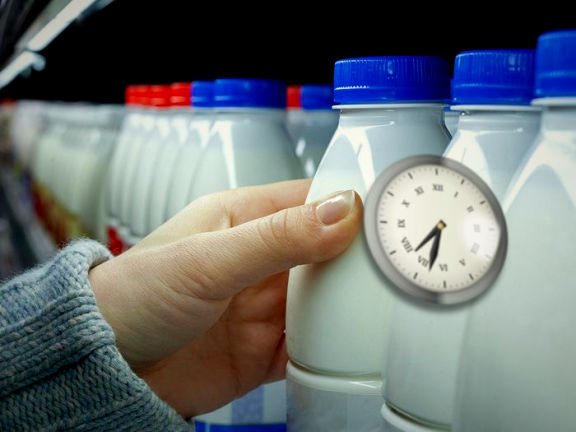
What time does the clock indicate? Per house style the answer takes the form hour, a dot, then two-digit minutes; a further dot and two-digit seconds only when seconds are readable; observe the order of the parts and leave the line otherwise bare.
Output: 7.33
